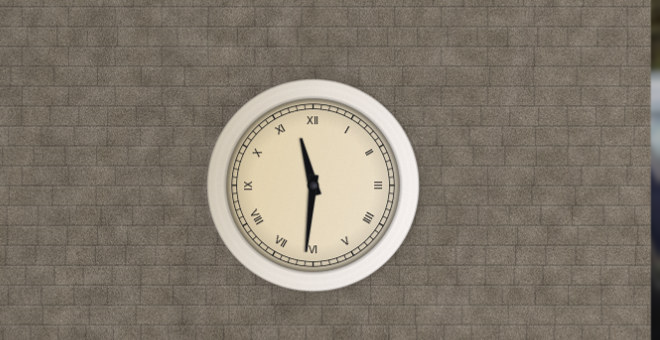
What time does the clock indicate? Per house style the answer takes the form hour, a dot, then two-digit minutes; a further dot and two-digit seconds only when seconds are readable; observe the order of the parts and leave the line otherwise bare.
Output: 11.31
